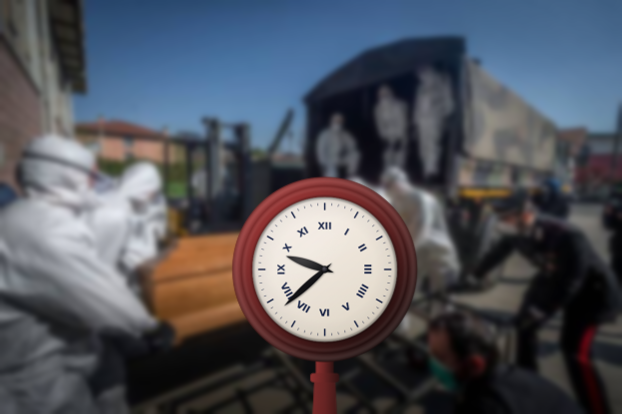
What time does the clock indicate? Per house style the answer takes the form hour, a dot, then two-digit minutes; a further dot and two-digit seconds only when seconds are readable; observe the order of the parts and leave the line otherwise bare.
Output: 9.38
